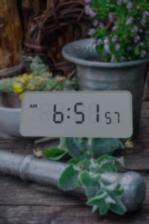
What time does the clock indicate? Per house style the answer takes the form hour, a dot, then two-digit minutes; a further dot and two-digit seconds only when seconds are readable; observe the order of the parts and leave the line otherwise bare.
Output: 6.51.57
